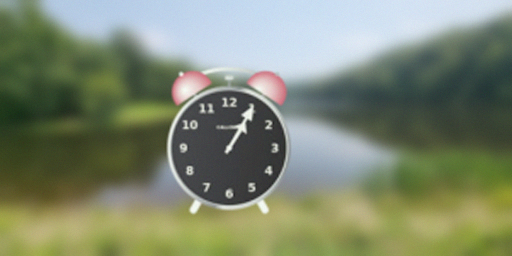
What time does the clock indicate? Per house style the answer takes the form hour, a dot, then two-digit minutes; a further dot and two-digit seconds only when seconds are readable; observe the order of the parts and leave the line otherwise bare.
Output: 1.05
